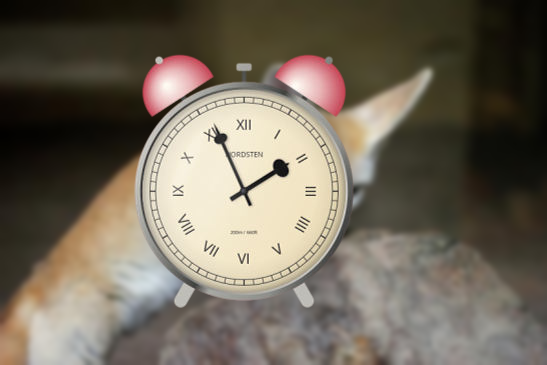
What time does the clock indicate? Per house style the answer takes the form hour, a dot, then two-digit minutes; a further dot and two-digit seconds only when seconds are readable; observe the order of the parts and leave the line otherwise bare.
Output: 1.56
